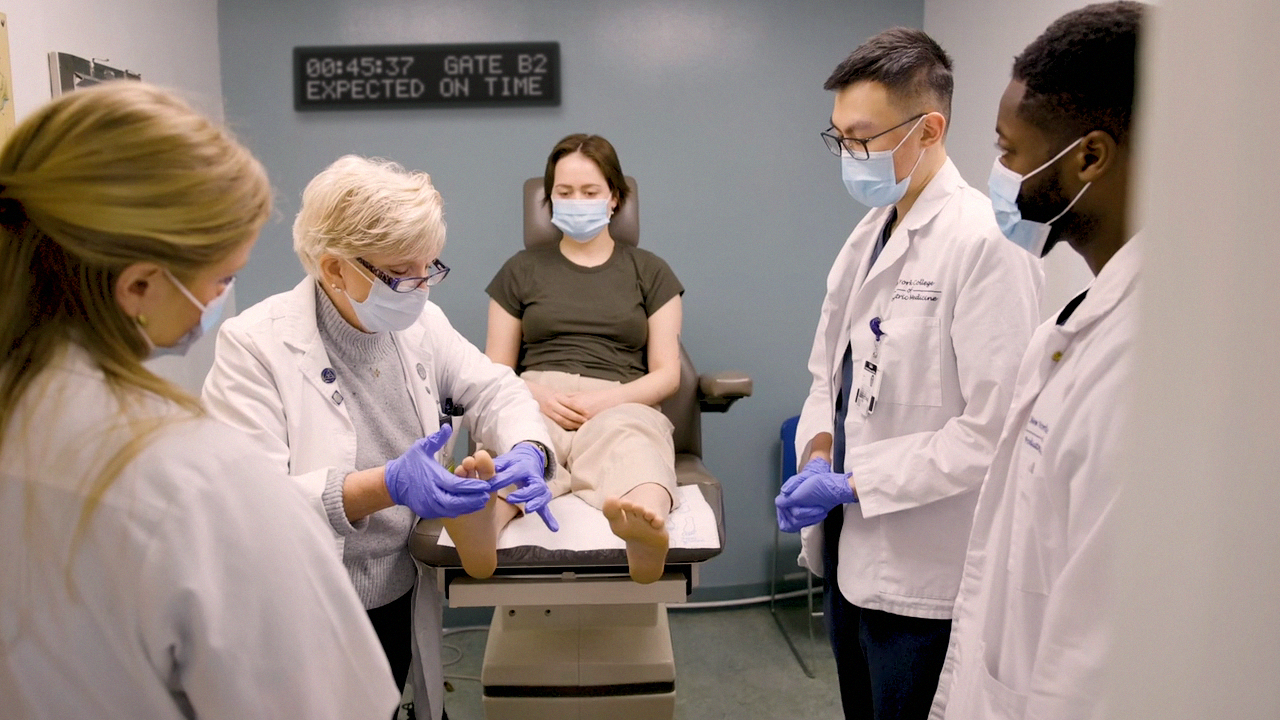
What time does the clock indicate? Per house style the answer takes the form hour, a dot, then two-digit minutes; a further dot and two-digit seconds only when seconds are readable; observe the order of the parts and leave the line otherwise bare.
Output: 0.45.37
